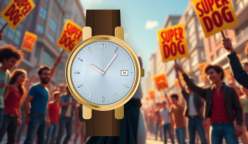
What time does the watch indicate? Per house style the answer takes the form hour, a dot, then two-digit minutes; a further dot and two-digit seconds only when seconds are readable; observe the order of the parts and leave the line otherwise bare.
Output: 10.06
